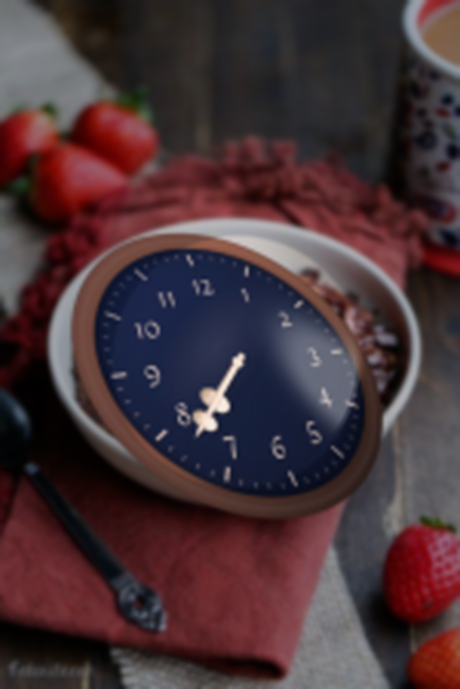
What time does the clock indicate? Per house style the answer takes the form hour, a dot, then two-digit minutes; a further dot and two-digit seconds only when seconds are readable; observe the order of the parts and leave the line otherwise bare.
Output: 7.38
